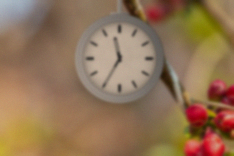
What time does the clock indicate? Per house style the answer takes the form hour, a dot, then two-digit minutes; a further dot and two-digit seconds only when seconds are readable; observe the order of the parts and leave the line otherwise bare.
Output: 11.35
